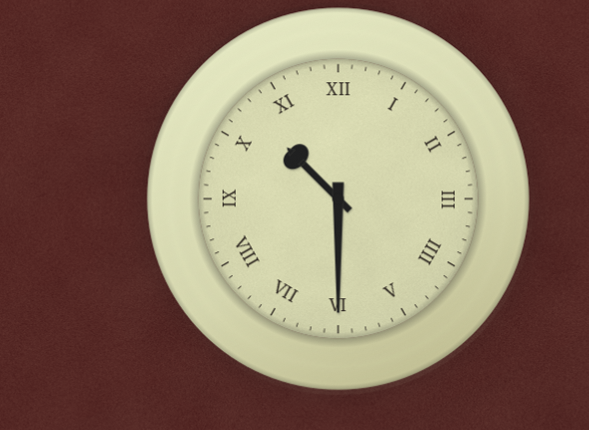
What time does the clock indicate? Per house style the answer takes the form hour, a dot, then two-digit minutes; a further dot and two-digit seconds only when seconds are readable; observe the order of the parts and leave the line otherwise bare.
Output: 10.30
